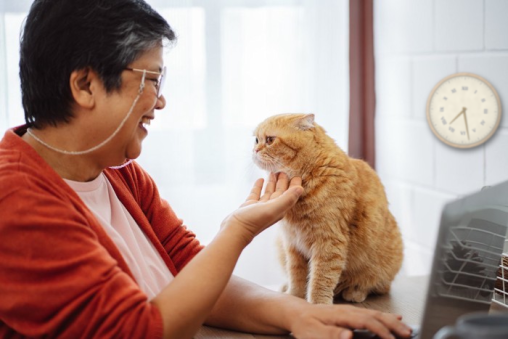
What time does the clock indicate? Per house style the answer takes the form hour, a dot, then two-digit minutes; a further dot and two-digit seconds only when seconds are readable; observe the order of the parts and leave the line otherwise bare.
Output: 7.28
